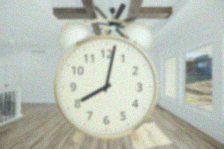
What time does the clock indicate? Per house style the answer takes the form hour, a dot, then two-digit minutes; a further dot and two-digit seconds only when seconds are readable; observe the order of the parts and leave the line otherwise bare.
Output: 8.02
